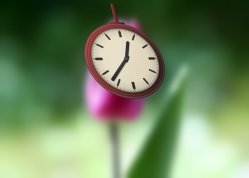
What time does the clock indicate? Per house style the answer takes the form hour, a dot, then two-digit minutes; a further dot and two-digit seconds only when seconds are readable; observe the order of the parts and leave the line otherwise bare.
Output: 12.37
